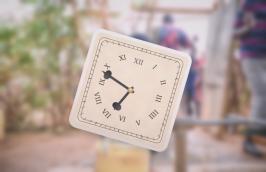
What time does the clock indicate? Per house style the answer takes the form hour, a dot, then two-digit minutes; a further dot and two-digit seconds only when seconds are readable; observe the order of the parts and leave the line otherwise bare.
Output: 6.48
